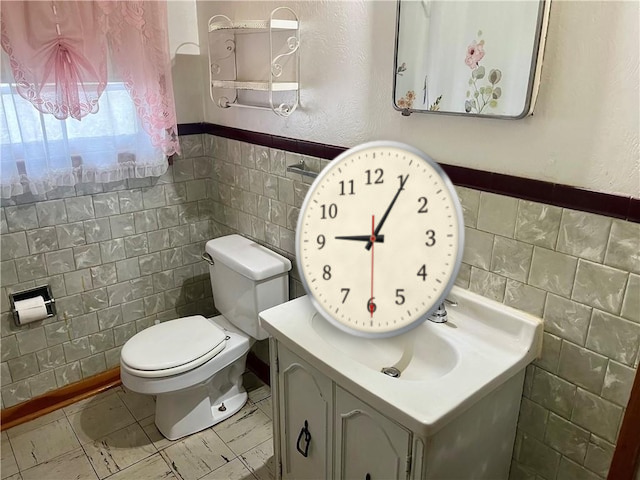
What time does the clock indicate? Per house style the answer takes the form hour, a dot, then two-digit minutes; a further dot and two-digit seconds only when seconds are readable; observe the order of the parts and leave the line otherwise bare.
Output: 9.05.30
